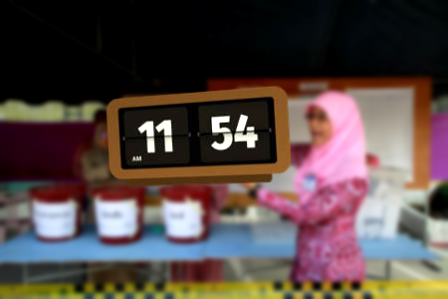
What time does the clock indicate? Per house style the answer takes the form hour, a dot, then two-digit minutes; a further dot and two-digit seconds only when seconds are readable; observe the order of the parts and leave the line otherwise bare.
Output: 11.54
